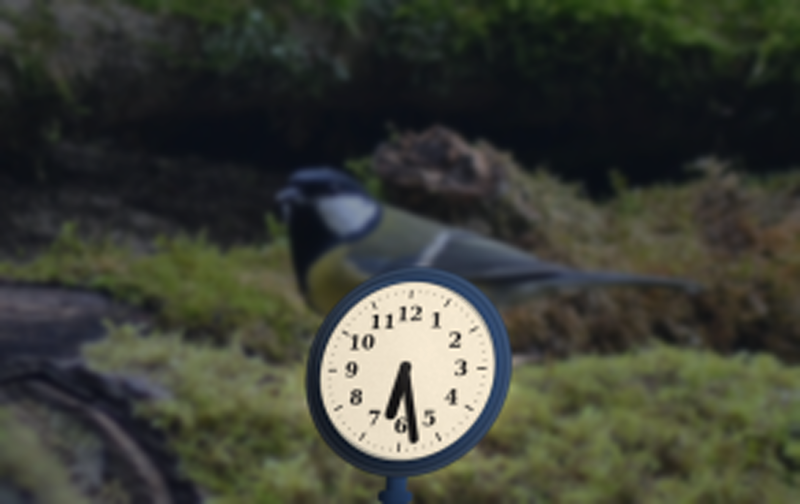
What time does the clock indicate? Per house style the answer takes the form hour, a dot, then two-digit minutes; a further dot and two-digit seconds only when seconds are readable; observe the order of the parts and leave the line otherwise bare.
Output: 6.28
